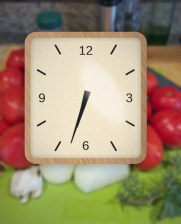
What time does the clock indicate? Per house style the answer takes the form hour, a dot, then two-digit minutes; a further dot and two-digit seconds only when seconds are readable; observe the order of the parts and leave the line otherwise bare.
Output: 6.33
